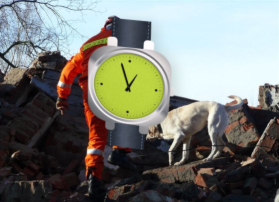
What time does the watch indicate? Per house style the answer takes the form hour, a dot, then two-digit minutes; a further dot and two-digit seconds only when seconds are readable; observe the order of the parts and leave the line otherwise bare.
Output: 12.57
